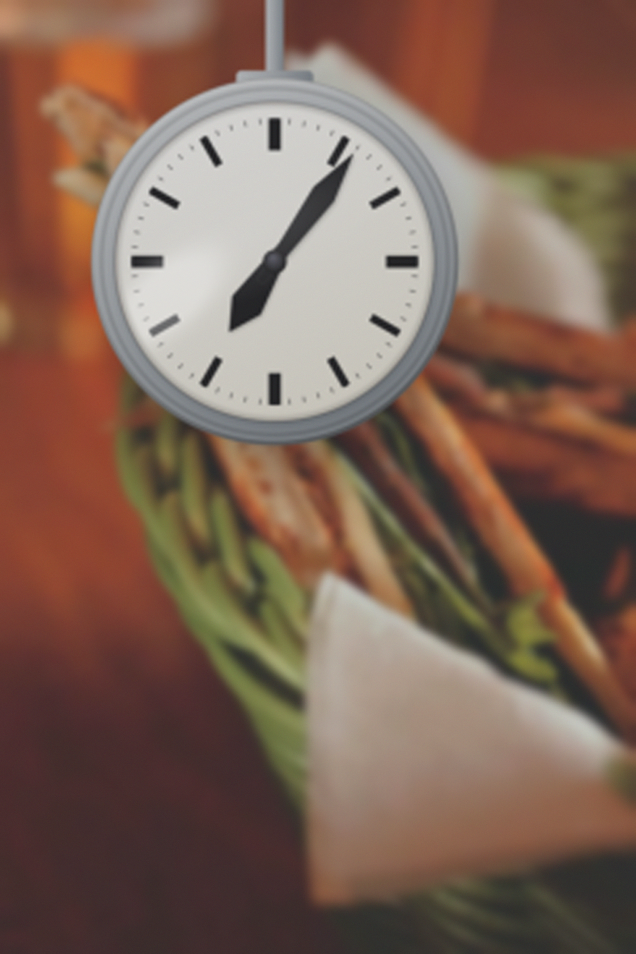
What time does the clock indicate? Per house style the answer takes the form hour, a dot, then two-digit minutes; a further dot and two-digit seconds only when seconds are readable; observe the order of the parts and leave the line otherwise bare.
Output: 7.06
